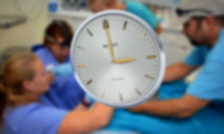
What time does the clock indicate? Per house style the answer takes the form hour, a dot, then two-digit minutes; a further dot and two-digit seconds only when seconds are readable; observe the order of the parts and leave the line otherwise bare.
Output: 3.00
